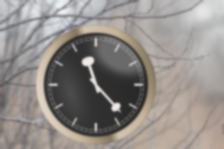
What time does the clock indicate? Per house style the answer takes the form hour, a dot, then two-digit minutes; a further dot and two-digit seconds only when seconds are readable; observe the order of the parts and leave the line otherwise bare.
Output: 11.23
